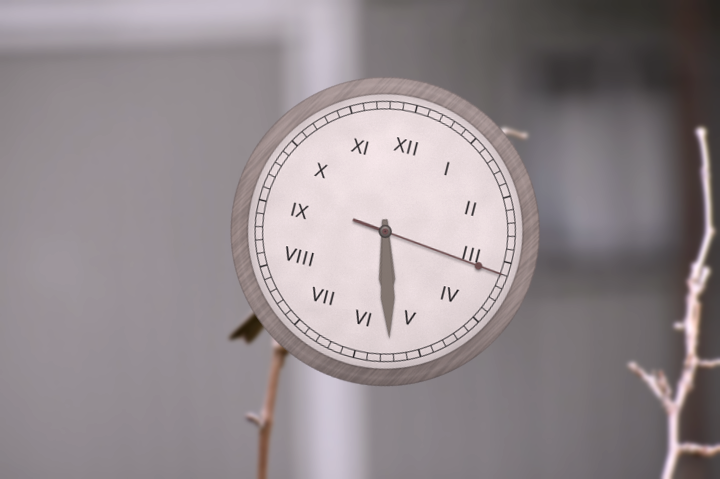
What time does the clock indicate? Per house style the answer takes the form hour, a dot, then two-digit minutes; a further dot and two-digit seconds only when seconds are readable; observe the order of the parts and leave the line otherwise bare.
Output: 5.27.16
